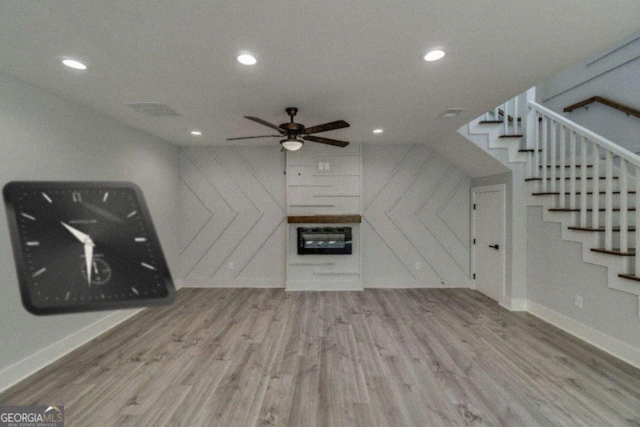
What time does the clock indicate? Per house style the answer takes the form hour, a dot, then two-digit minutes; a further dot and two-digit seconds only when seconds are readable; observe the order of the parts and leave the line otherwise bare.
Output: 10.32
